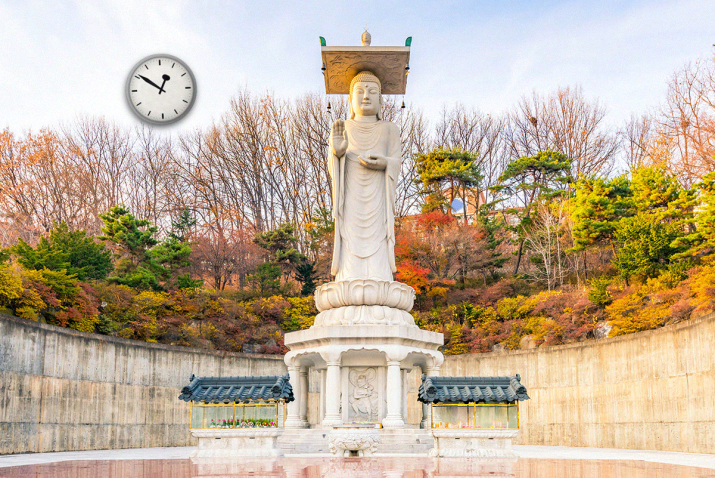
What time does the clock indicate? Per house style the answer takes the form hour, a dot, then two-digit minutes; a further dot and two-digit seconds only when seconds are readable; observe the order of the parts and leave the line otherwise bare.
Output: 12.51
